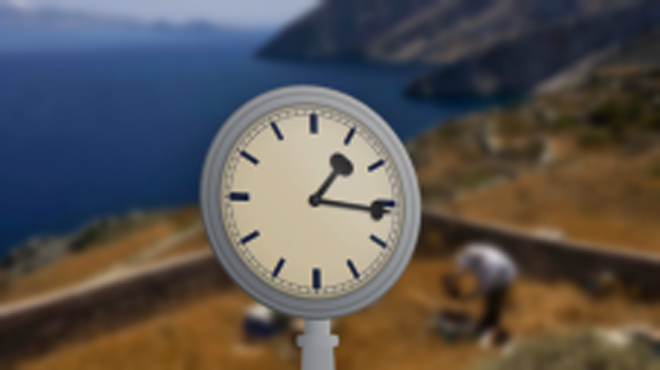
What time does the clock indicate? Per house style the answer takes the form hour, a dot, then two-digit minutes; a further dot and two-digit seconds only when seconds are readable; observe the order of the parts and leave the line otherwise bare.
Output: 1.16
